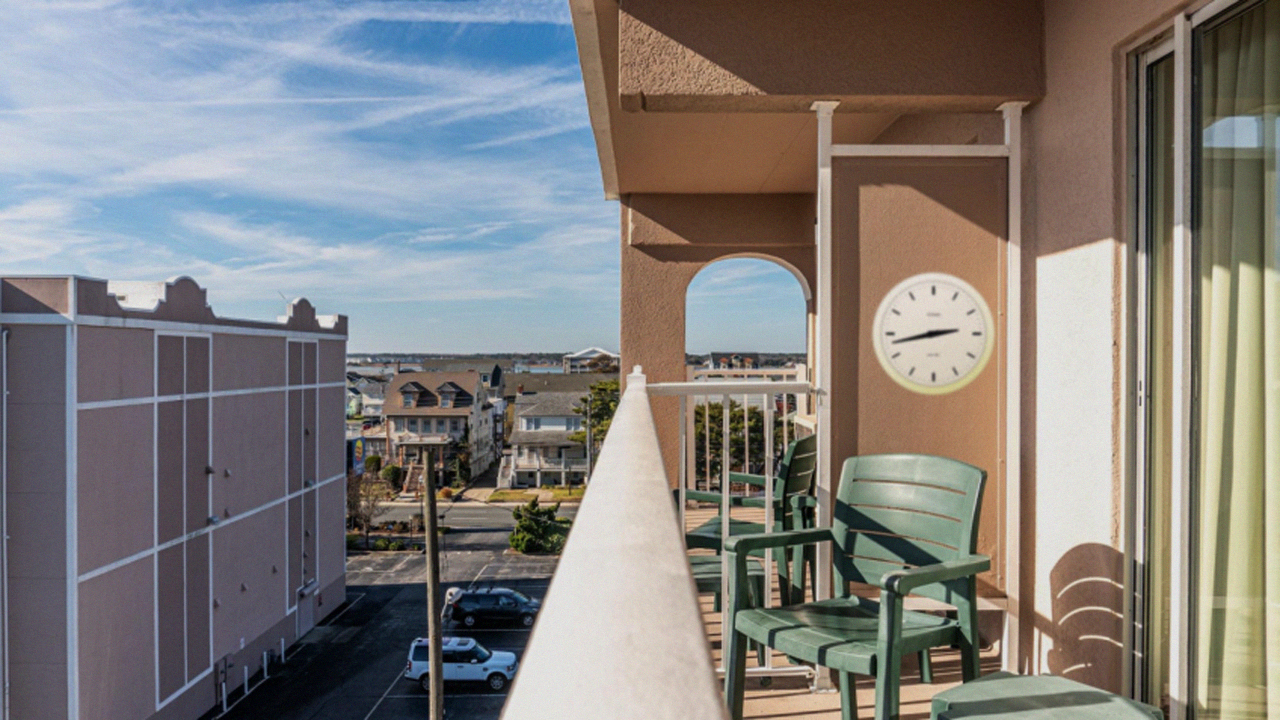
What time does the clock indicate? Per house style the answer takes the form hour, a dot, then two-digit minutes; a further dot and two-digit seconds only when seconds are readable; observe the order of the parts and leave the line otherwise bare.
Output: 2.43
